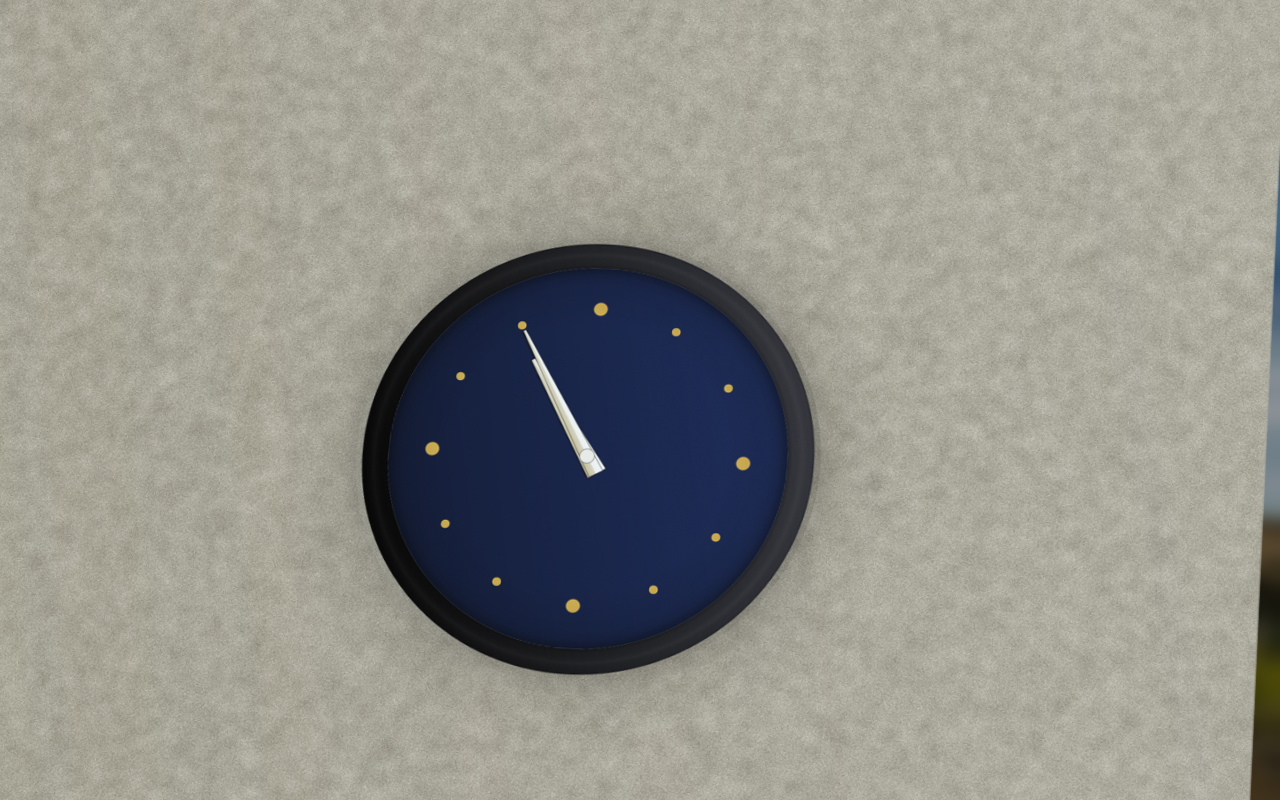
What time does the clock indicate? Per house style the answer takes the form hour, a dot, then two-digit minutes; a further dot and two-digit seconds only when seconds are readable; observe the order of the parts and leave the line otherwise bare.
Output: 10.55
